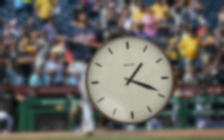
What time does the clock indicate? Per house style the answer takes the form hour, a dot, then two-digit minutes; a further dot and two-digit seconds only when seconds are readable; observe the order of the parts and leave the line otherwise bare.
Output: 1.19
